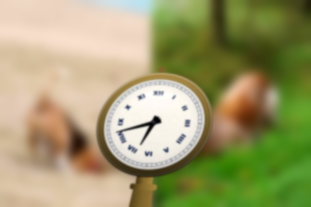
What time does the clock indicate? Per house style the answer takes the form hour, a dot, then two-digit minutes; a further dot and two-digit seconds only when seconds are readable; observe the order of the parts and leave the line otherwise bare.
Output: 6.42
